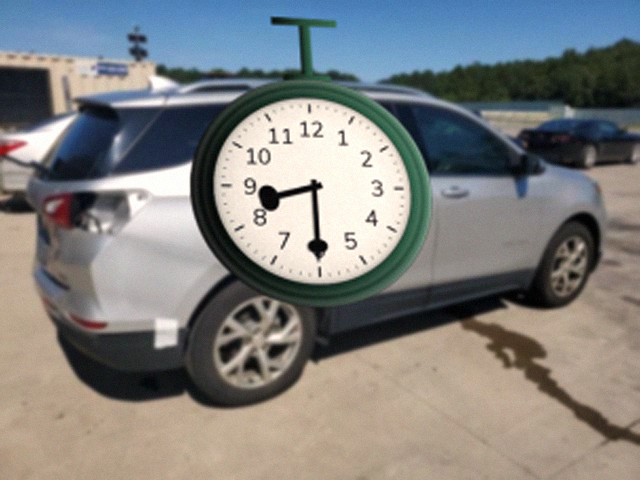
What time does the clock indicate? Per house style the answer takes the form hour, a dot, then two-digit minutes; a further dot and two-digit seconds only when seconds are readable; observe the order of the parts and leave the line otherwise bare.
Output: 8.30
